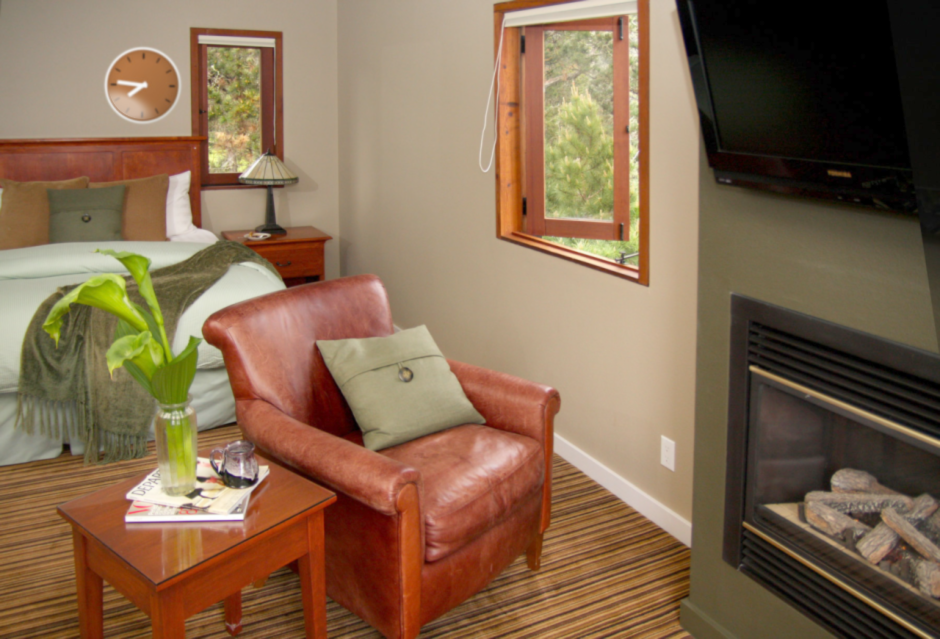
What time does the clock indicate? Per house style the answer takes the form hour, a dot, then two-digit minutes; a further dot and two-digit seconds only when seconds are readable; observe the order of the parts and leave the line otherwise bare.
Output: 7.46
